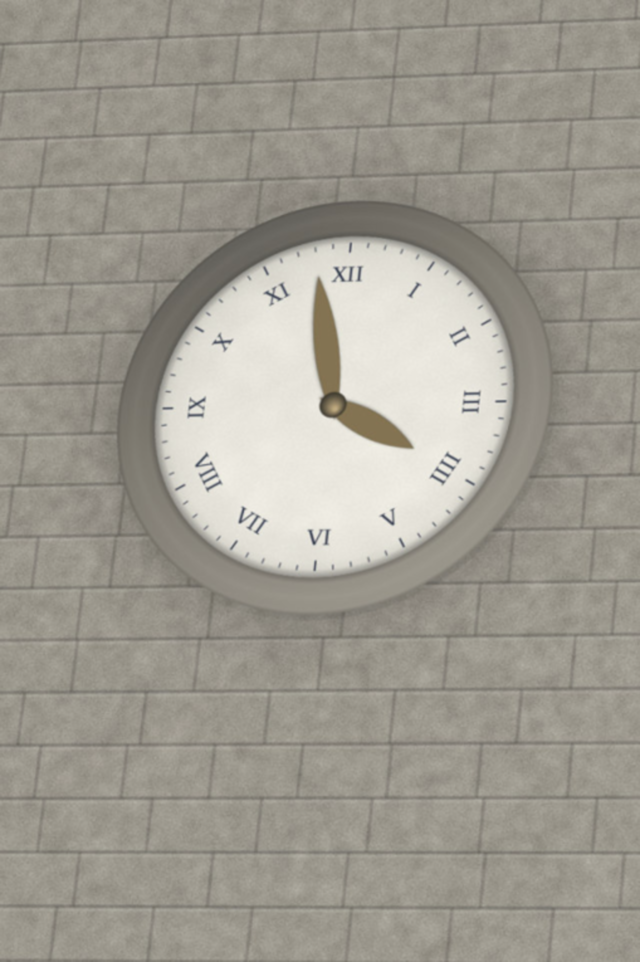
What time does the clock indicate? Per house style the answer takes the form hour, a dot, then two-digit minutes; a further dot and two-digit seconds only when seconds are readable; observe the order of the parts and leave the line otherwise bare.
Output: 3.58
